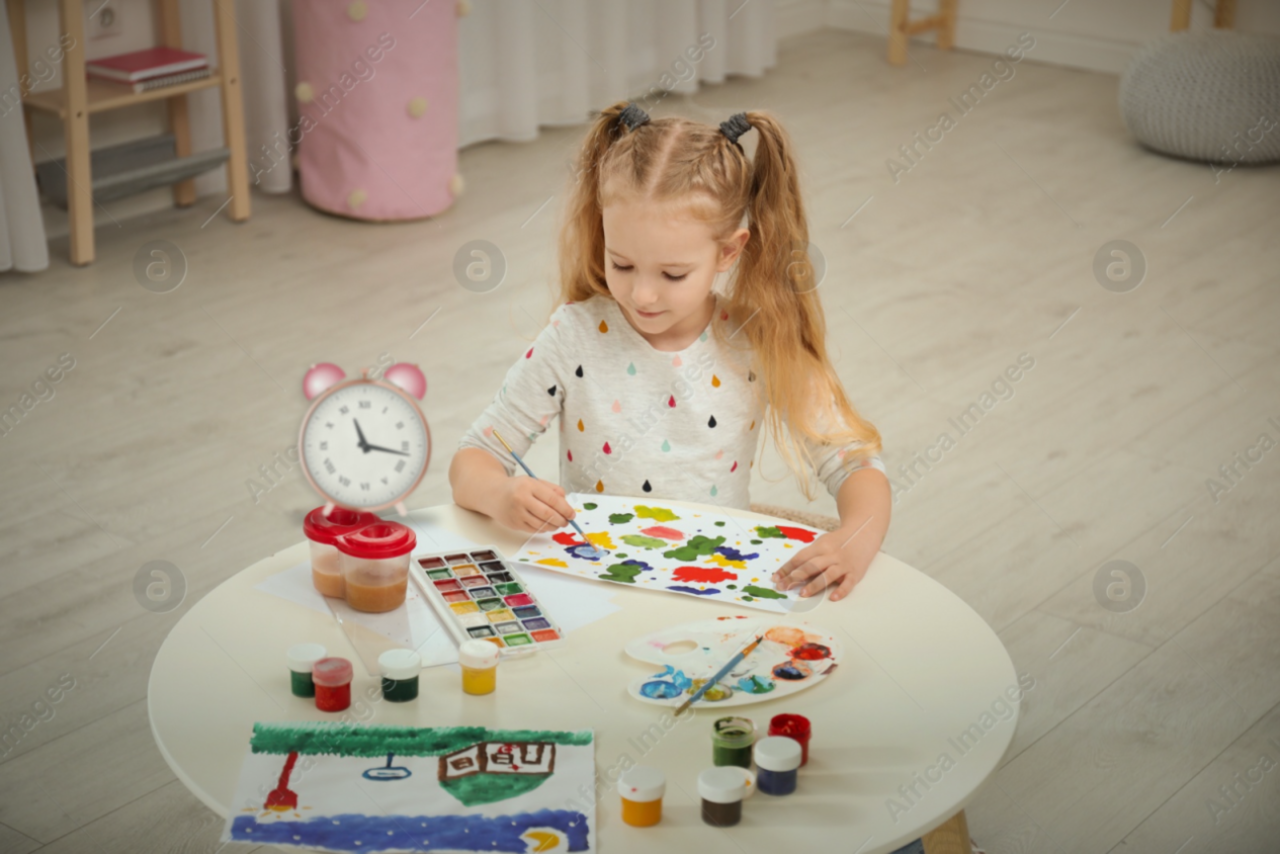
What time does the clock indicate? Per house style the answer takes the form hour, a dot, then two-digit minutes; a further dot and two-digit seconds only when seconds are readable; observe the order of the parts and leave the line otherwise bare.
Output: 11.17
